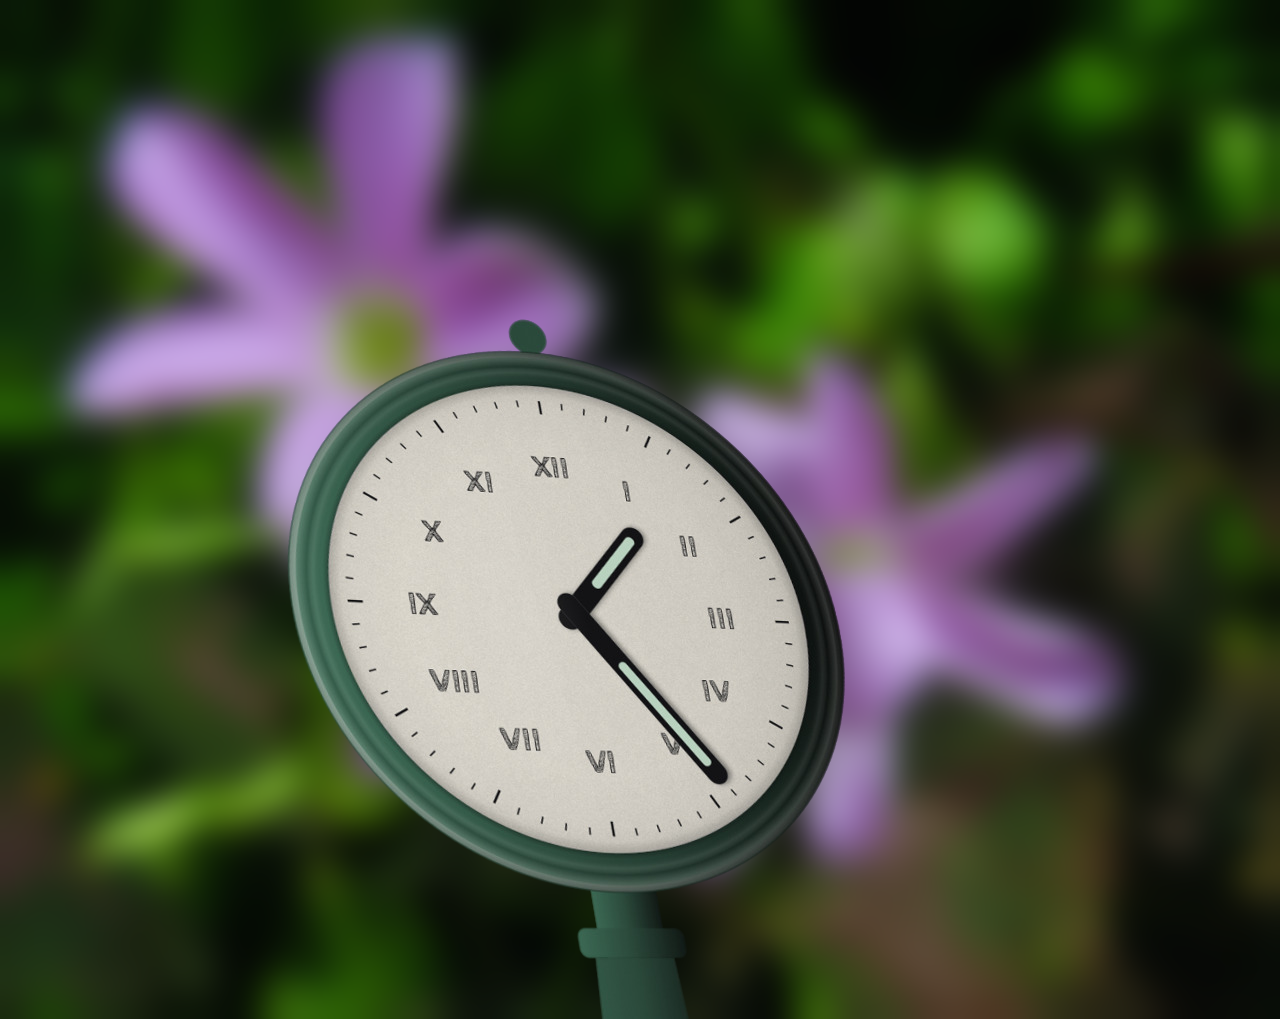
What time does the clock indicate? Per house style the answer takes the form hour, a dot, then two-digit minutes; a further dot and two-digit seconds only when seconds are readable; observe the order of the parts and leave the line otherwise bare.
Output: 1.24
